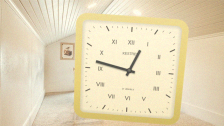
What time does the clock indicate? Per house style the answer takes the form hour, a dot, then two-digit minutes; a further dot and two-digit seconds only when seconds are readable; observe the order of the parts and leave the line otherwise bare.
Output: 12.47
